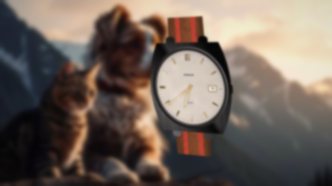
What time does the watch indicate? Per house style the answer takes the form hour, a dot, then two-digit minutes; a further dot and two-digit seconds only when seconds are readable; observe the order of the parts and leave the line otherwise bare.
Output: 6.39
